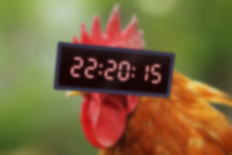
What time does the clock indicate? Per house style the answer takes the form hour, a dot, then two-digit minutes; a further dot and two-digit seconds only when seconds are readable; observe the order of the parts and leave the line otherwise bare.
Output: 22.20.15
